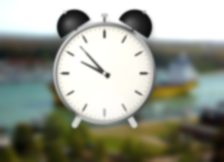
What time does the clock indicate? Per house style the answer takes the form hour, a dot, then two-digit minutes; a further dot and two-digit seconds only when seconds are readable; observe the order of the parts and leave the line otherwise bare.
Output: 9.53
